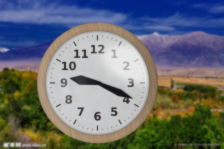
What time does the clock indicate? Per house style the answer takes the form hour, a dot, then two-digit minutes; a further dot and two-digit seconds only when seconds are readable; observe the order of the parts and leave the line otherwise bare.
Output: 9.19
